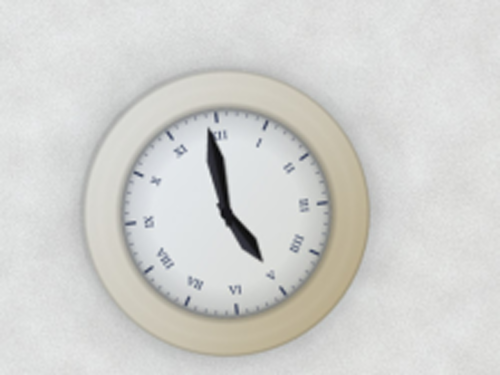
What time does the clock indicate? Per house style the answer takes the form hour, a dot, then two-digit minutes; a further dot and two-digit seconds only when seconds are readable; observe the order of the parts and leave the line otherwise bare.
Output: 4.59
